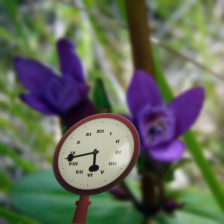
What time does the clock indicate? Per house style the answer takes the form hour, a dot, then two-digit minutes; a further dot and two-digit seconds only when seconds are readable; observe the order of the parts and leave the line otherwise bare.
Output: 5.43
